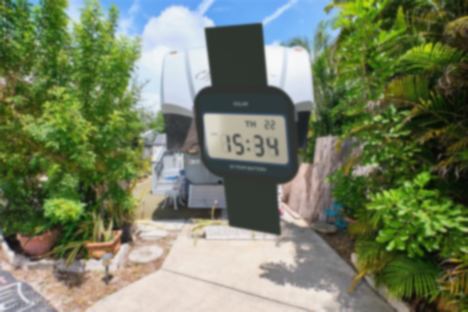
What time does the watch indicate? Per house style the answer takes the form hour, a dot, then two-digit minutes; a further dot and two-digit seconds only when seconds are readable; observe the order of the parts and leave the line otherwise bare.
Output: 15.34
